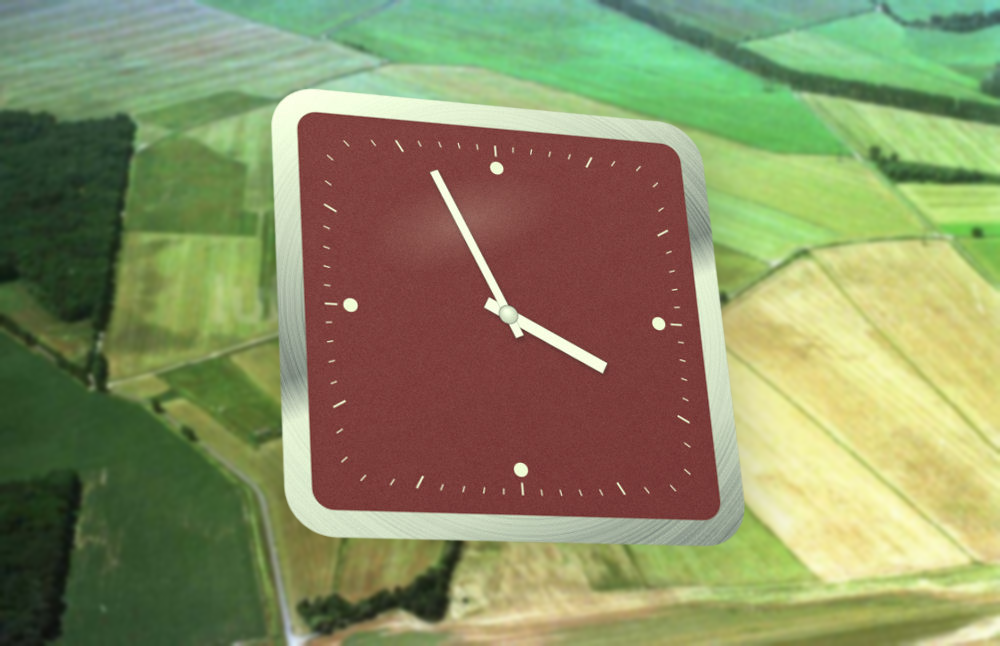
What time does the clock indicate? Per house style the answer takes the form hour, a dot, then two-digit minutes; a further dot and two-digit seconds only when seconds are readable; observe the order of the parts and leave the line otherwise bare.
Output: 3.56
